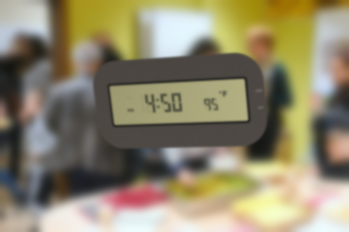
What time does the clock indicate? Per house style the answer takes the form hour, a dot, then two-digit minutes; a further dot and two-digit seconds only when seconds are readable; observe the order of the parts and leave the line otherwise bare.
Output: 4.50
